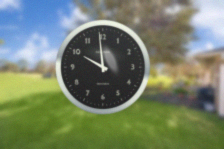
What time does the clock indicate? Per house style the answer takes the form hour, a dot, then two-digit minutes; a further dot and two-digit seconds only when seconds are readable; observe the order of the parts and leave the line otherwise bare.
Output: 9.59
